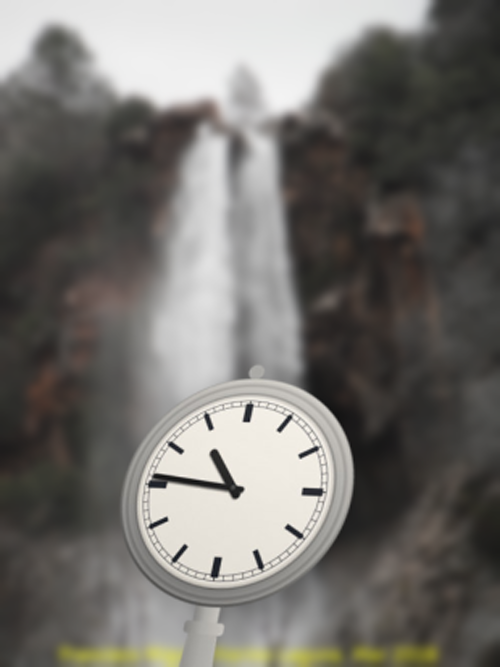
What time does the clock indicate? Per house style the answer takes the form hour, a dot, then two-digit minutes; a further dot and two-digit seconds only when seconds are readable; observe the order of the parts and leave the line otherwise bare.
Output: 10.46
